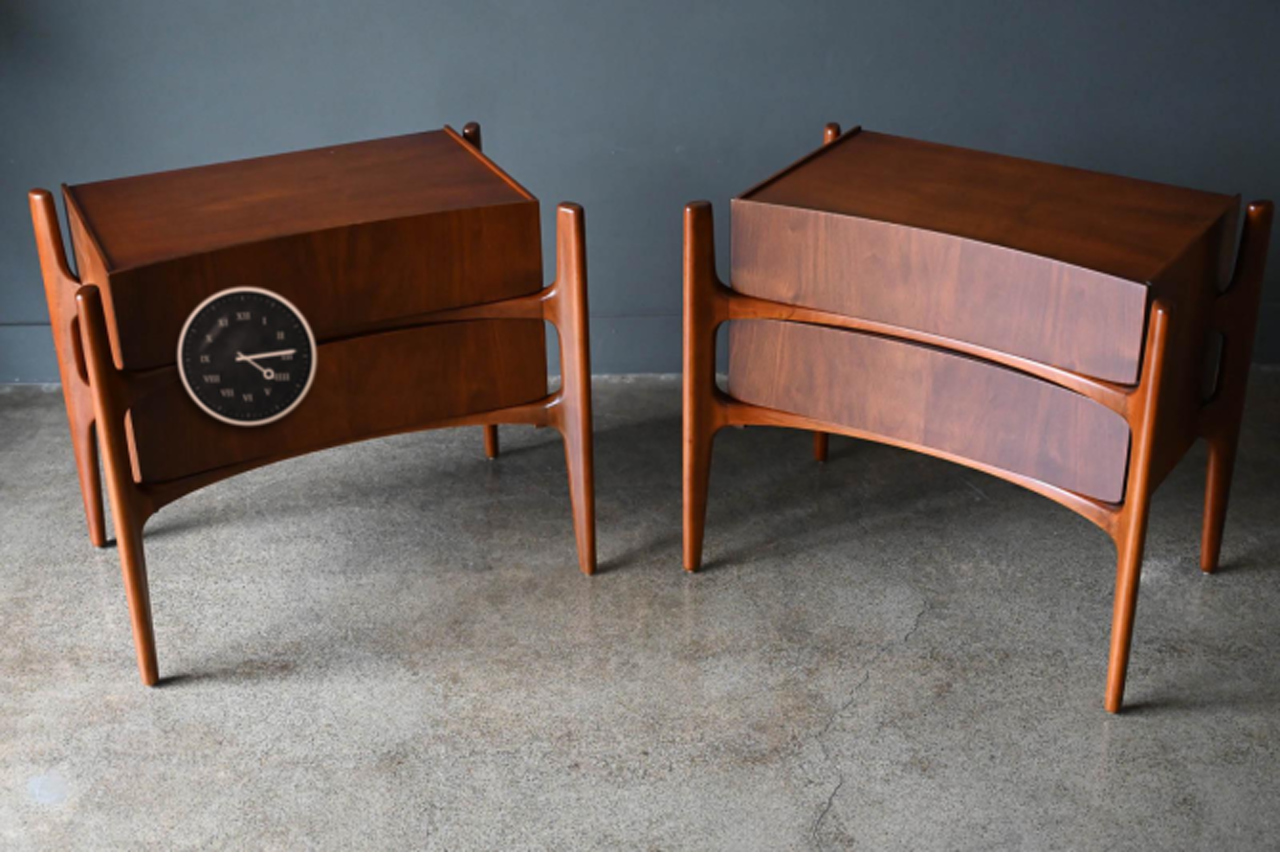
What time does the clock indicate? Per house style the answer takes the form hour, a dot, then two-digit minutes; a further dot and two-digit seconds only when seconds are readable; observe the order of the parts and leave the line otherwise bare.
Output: 4.14
